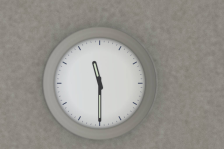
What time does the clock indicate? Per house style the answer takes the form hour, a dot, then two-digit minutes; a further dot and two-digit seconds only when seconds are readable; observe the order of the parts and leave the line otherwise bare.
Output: 11.30
